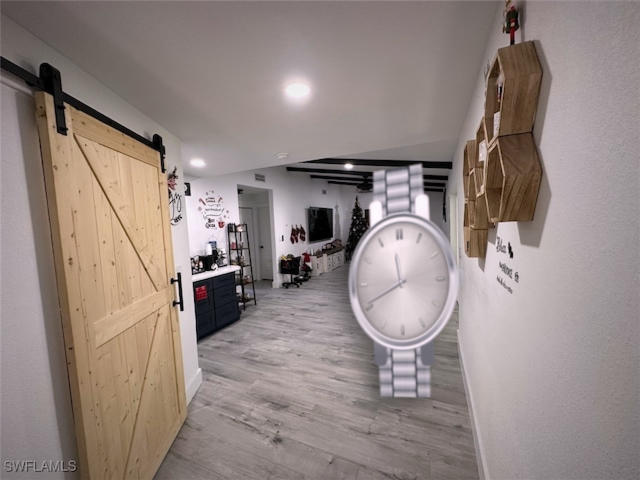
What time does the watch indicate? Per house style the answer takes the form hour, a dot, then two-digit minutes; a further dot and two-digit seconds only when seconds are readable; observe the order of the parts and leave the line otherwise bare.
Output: 11.41
